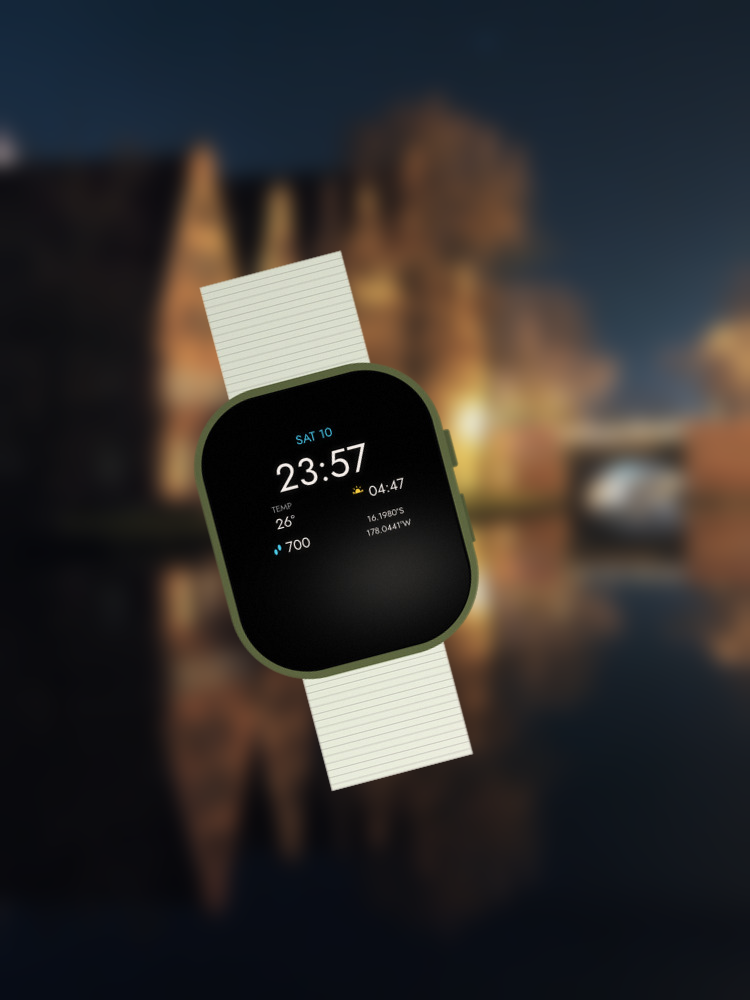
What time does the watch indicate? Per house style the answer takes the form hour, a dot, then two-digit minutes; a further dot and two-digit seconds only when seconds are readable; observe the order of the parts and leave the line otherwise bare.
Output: 23.57
